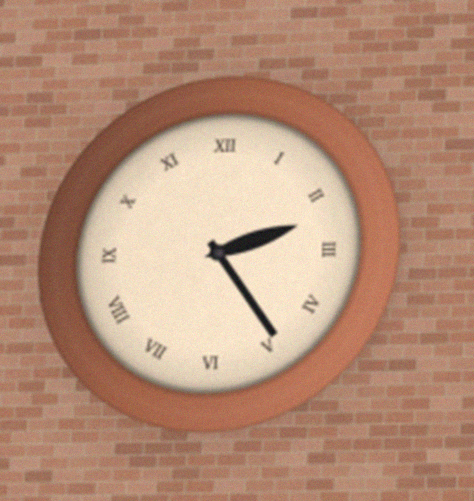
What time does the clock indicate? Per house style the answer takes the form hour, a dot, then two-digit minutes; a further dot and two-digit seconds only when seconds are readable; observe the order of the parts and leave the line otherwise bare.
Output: 2.24
